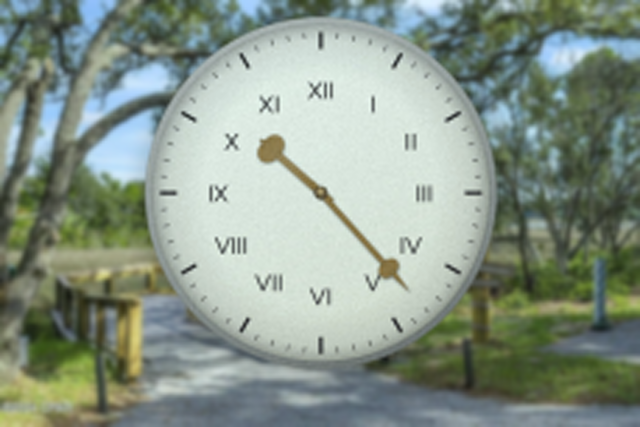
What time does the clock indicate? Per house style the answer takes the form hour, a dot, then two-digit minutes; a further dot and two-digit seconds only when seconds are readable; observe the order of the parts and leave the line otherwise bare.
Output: 10.23
